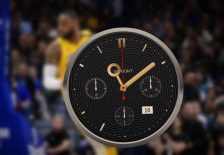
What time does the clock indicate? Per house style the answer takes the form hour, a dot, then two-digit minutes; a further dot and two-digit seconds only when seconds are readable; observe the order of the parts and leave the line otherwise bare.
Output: 11.09
